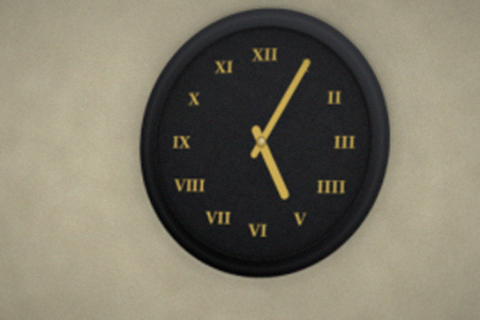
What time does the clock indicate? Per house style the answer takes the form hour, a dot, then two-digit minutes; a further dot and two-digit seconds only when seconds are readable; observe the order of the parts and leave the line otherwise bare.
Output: 5.05
